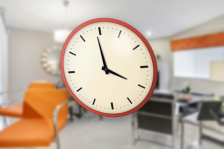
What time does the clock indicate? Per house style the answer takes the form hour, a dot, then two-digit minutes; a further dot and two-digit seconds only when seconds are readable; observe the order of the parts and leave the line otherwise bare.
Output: 3.59
